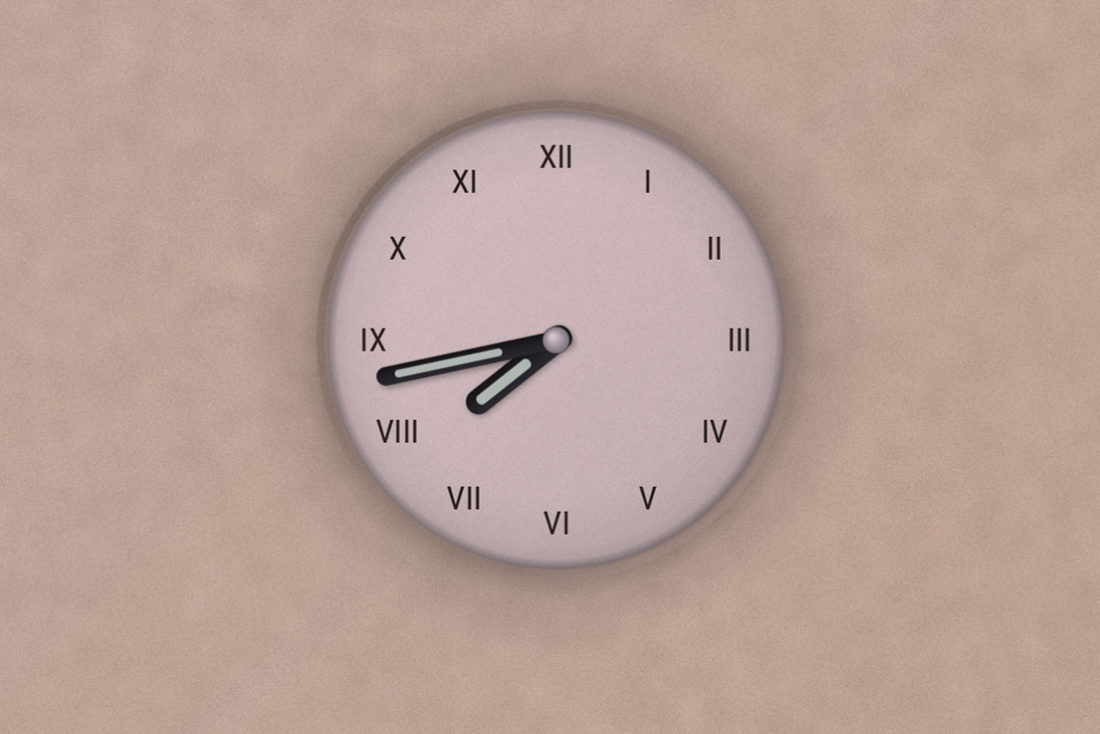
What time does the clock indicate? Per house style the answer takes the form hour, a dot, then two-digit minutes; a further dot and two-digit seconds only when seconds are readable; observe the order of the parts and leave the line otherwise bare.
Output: 7.43
